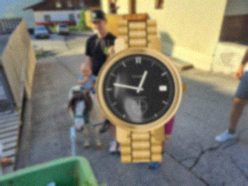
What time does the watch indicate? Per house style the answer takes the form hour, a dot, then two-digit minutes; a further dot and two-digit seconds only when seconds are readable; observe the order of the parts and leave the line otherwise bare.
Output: 12.47
